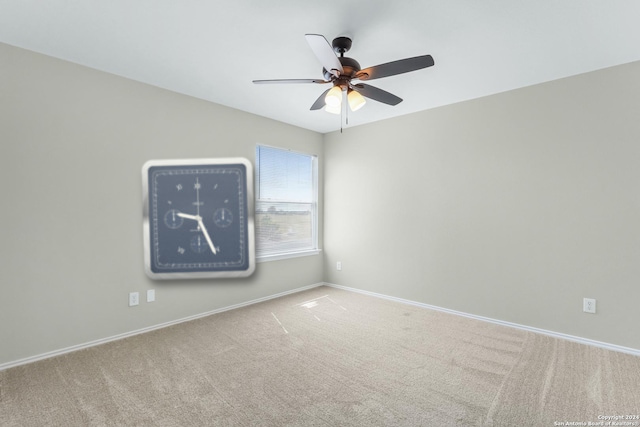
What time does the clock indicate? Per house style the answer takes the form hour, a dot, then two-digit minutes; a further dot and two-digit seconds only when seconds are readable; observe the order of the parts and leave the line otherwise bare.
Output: 9.26
